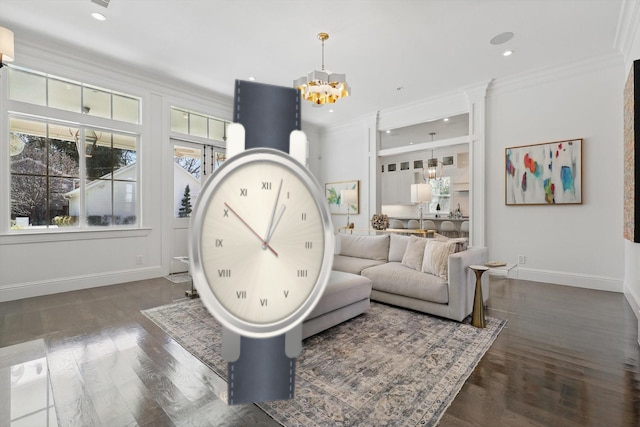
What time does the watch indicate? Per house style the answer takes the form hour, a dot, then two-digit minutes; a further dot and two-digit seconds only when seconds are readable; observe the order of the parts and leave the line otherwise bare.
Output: 1.02.51
